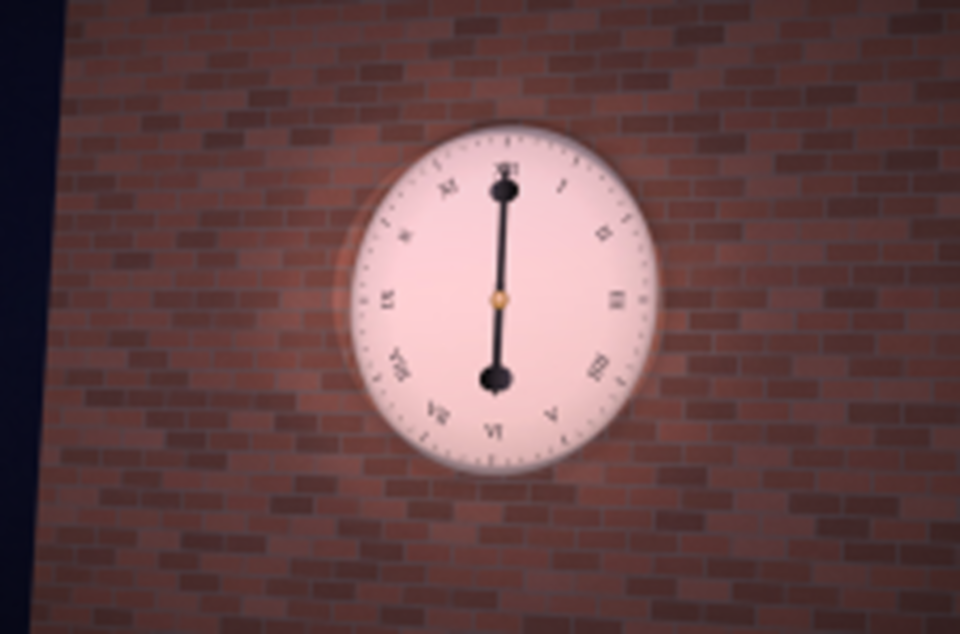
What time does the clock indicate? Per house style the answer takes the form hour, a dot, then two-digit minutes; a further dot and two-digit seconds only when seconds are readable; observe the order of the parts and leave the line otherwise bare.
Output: 6.00
